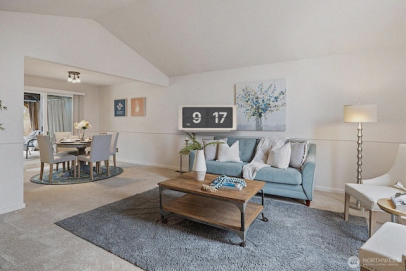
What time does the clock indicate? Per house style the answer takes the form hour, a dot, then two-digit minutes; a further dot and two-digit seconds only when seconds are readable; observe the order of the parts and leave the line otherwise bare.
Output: 9.17
